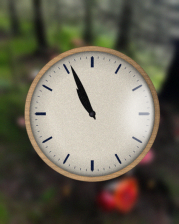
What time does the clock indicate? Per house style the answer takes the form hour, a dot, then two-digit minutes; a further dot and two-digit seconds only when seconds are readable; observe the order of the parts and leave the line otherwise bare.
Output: 10.56
